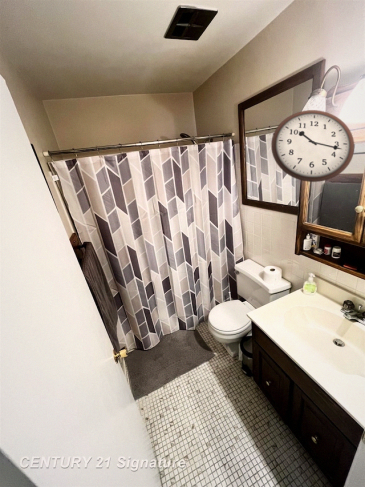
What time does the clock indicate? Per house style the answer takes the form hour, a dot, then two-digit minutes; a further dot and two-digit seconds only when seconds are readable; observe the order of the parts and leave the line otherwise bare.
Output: 10.17
